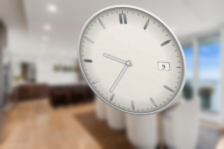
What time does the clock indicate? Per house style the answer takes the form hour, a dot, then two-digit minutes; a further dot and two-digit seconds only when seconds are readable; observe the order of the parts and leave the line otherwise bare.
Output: 9.36
